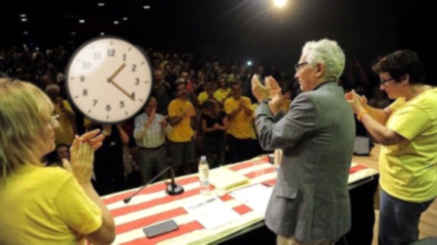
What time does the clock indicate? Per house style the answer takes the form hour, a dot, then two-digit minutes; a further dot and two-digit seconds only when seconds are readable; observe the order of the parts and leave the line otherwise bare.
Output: 1.21
